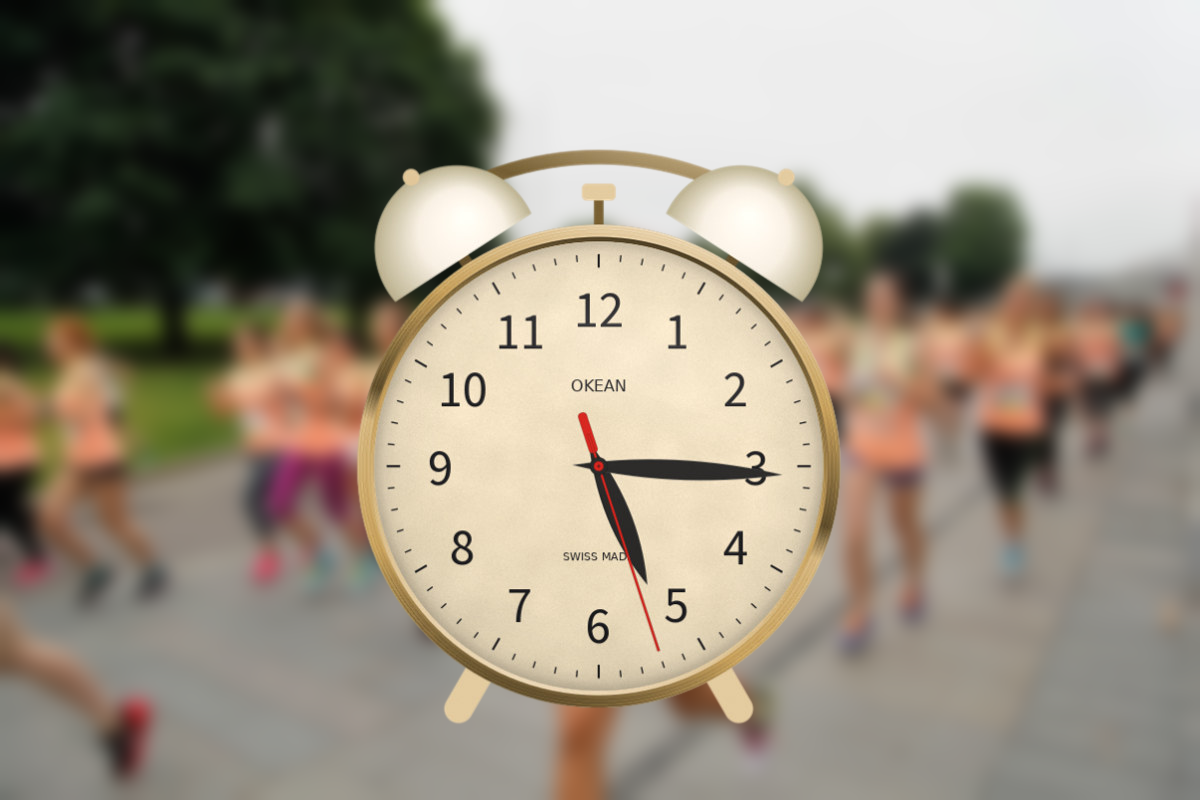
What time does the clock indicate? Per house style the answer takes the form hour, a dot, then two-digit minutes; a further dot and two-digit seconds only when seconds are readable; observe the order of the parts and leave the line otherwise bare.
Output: 5.15.27
